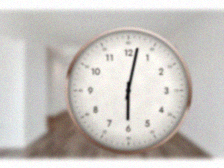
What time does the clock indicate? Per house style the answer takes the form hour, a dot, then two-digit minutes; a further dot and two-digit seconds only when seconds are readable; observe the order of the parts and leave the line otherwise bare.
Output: 6.02
